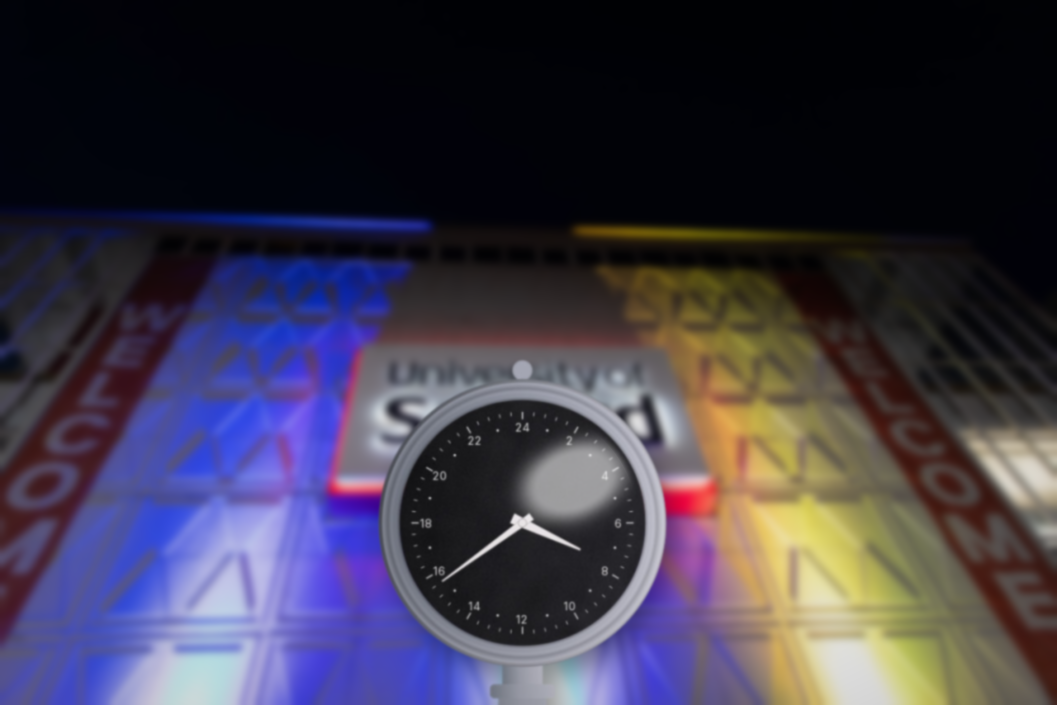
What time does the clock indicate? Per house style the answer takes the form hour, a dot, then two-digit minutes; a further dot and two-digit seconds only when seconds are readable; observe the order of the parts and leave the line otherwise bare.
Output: 7.39
